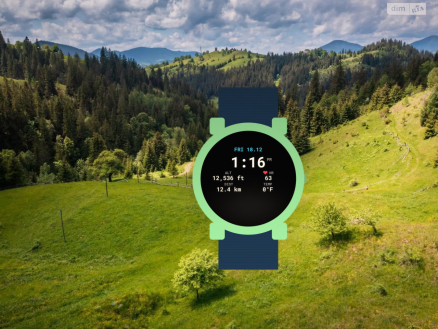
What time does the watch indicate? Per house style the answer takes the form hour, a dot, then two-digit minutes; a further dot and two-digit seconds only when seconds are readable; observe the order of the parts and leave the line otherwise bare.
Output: 1.16
